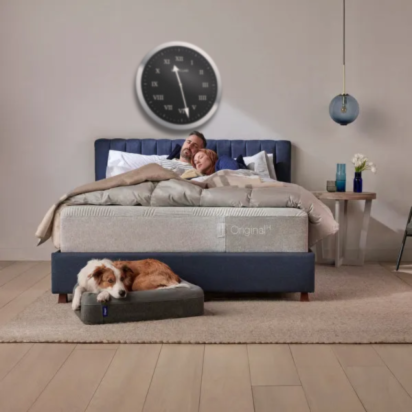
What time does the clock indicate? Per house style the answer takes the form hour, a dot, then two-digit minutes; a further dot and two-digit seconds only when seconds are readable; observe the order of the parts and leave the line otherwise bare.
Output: 11.28
